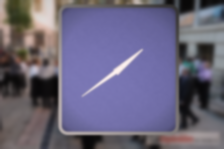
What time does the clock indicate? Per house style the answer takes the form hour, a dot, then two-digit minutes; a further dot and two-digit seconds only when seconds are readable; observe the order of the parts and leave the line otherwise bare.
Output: 1.39
